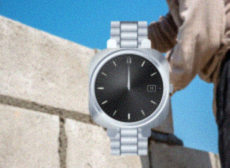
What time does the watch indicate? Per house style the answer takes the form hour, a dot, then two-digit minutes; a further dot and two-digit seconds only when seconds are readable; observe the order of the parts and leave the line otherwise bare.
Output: 12.00
